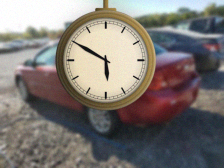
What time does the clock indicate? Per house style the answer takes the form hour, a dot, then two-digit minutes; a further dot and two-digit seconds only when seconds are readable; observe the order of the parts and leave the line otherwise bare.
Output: 5.50
